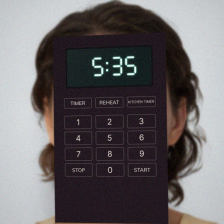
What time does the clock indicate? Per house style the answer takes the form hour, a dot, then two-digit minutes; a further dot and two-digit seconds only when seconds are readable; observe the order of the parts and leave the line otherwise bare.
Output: 5.35
